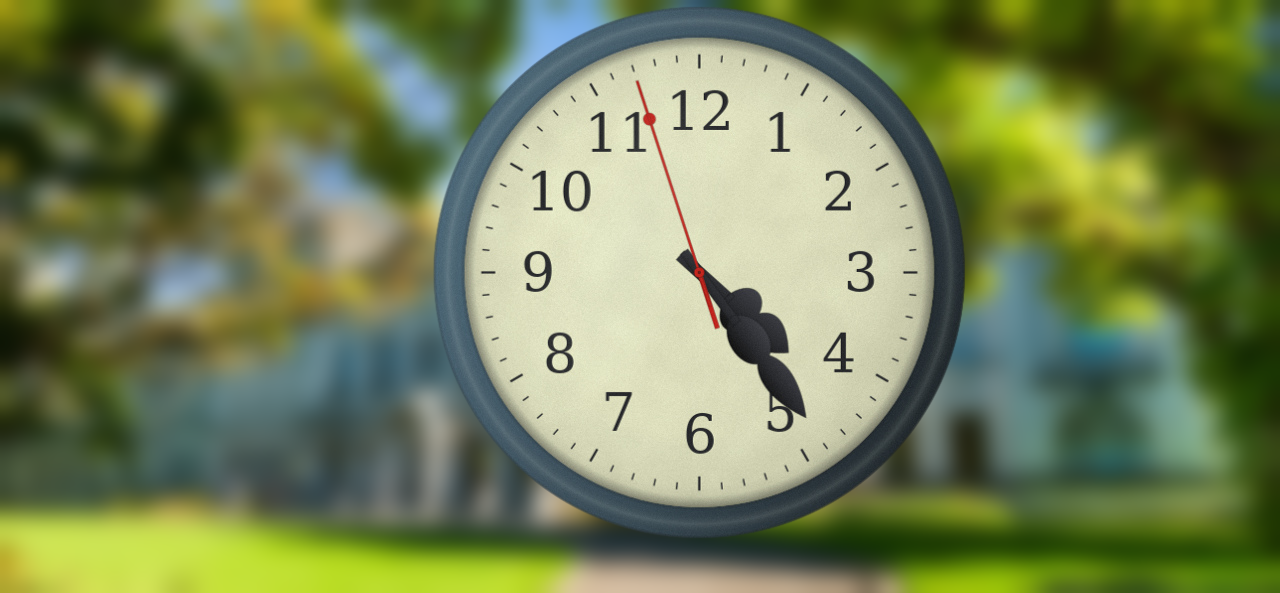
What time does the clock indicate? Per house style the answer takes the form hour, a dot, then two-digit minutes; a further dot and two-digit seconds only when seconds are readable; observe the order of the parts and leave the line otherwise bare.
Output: 4.23.57
